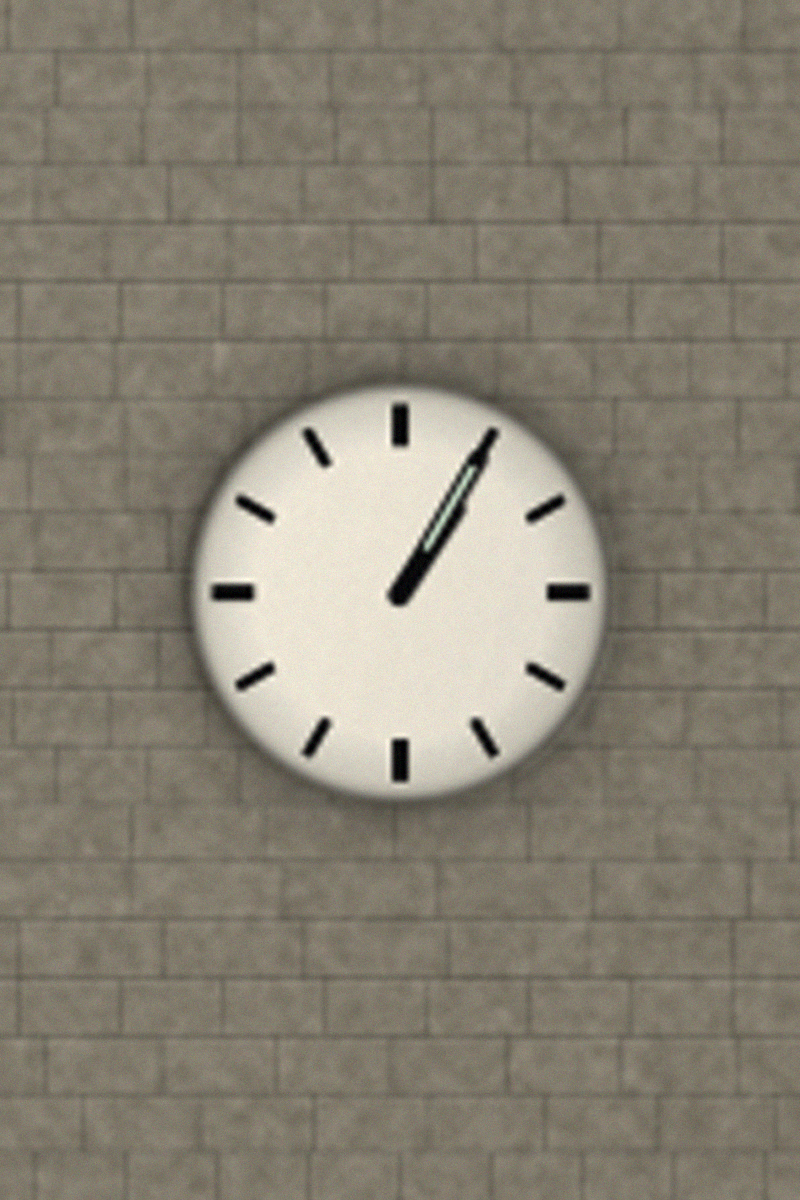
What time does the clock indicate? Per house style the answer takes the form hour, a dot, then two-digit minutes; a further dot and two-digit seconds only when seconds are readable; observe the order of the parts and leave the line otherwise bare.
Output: 1.05
